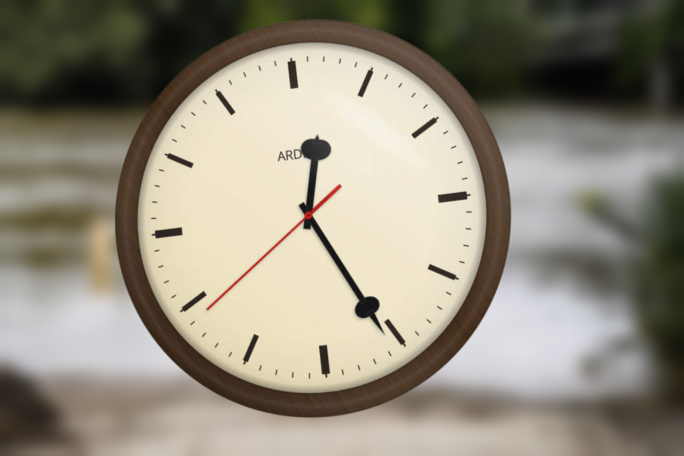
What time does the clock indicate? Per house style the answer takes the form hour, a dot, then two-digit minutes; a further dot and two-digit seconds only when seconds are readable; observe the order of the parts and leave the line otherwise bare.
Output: 12.25.39
